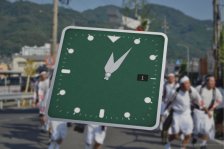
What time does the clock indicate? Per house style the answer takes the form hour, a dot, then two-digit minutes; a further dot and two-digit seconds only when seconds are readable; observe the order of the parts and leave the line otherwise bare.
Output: 12.05
